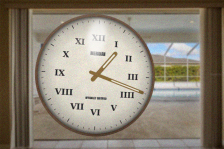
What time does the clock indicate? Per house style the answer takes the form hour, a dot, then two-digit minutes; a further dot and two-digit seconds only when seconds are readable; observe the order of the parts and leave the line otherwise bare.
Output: 1.18
